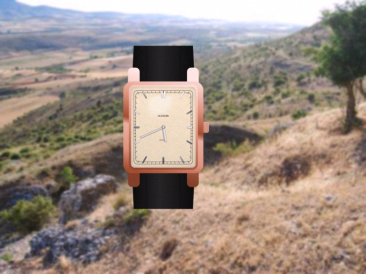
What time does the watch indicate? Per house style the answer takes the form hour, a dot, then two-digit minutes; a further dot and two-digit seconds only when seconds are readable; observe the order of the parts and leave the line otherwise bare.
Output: 5.41
